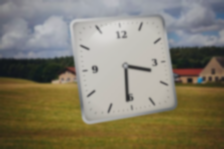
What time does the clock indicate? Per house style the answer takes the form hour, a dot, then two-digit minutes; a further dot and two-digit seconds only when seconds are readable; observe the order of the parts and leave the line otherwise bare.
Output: 3.31
